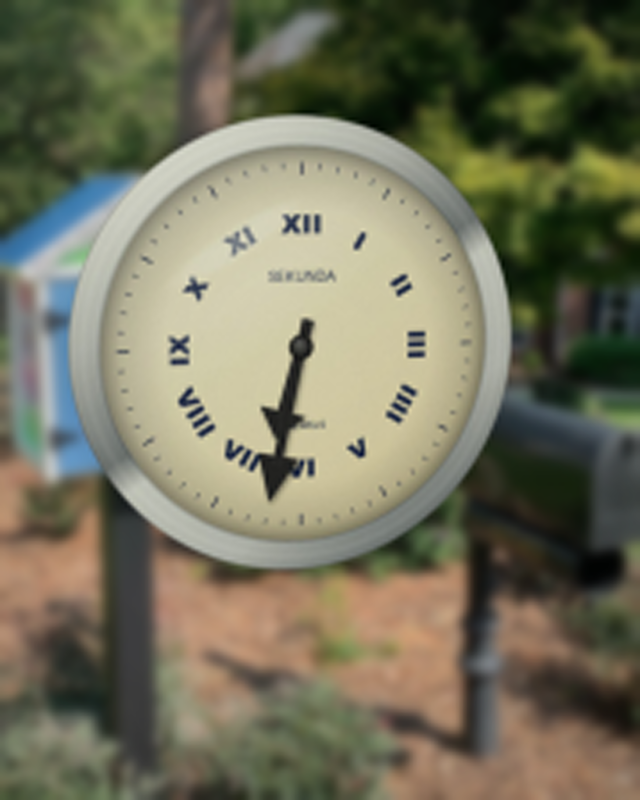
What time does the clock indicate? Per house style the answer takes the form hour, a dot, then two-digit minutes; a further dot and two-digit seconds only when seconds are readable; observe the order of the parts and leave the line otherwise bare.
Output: 6.32
